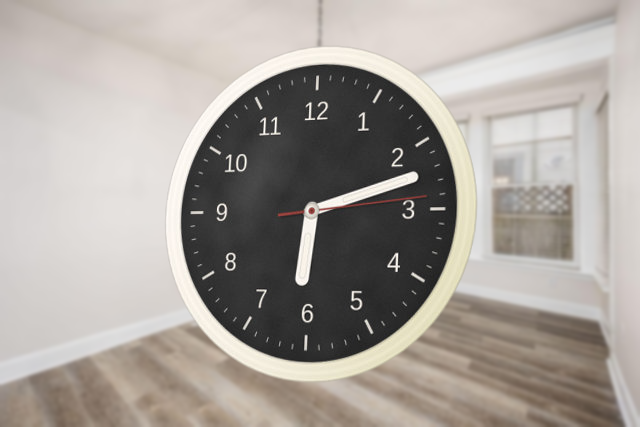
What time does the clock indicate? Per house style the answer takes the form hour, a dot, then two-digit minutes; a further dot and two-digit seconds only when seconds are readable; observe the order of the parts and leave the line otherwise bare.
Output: 6.12.14
